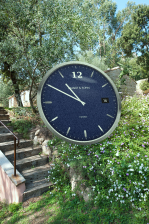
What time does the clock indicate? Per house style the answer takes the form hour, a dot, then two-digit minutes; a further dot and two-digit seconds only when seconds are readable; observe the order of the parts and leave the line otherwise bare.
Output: 10.50
